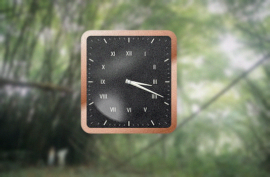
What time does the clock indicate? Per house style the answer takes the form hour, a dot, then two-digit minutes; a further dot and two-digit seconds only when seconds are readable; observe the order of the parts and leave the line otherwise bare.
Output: 3.19
